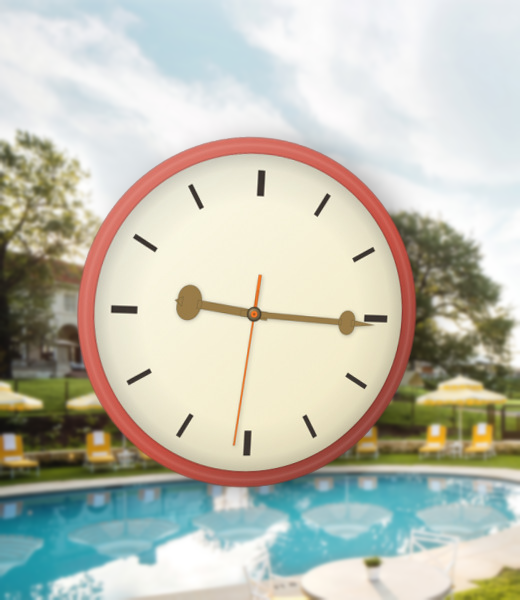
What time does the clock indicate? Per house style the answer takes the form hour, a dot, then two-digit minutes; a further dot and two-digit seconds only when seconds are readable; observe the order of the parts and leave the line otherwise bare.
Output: 9.15.31
